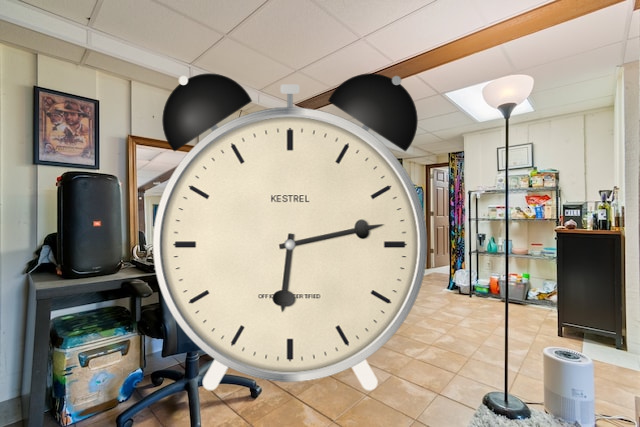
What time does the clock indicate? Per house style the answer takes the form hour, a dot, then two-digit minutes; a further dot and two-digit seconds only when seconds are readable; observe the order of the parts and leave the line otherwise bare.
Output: 6.13
